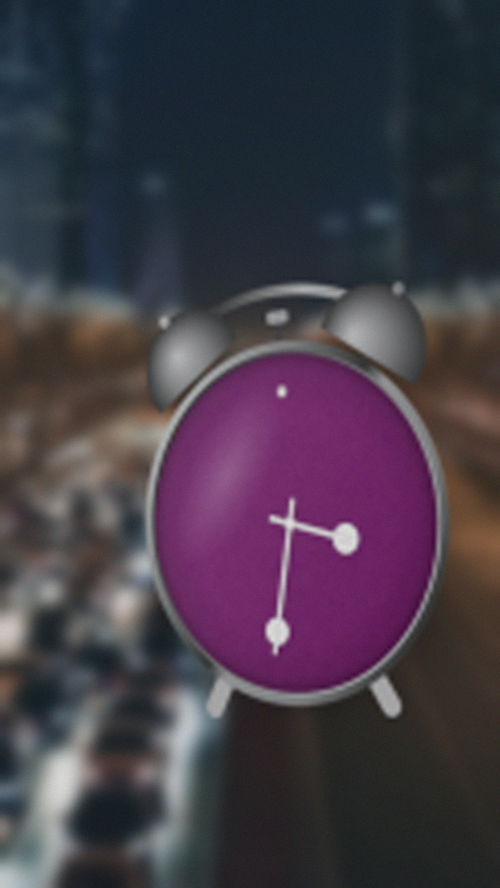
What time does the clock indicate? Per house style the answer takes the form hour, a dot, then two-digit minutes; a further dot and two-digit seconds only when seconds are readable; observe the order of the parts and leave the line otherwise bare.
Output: 3.32
